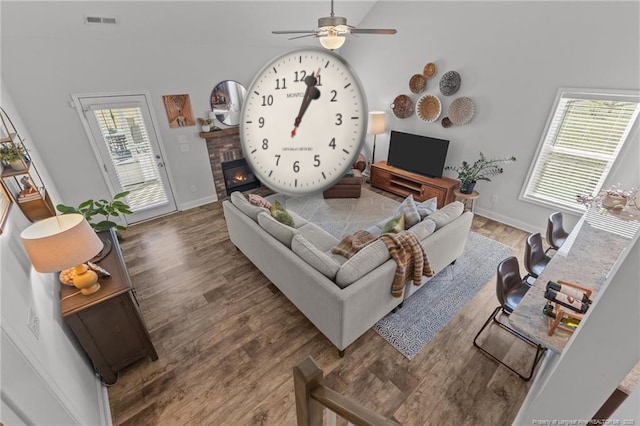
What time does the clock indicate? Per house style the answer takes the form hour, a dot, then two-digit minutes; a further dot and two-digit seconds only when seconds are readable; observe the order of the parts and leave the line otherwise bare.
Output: 1.03.04
